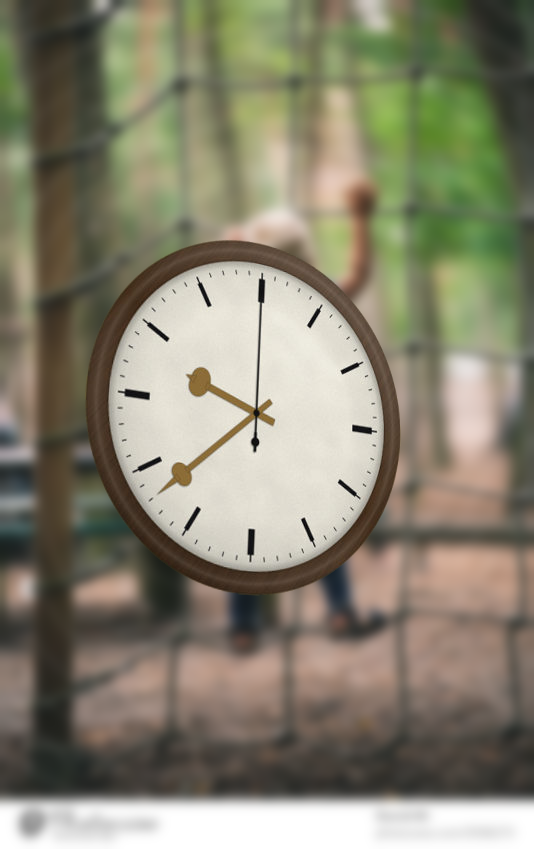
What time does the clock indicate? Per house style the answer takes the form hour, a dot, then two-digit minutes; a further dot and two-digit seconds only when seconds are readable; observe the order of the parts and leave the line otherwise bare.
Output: 9.38.00
